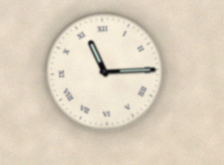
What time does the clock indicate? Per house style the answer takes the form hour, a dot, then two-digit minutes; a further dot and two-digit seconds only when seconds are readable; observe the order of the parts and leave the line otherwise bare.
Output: 11.15
